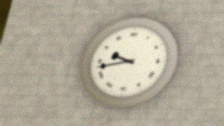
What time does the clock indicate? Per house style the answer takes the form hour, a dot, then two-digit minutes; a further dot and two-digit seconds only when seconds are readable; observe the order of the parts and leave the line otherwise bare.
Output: 9.43
